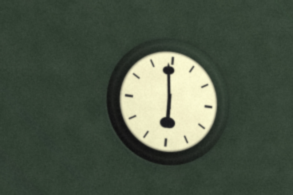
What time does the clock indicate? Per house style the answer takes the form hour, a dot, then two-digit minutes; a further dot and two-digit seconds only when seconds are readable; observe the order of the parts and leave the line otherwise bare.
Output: 5.59
